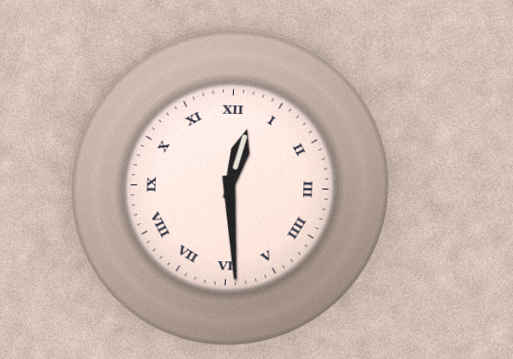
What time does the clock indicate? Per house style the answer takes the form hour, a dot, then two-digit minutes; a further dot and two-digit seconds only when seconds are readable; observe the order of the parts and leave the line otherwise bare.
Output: 12.29
